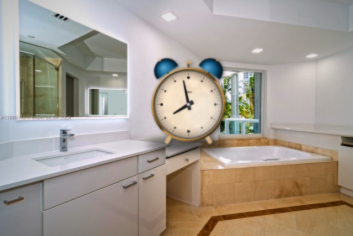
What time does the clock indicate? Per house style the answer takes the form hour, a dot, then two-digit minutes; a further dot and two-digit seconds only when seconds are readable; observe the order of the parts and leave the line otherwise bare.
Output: 7.58
